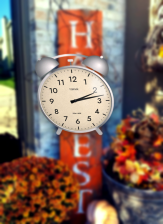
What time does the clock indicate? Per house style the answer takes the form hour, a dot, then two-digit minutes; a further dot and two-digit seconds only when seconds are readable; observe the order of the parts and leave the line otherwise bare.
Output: 2.13
